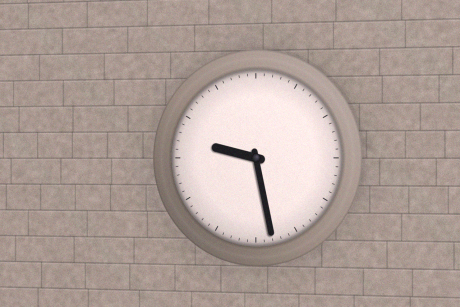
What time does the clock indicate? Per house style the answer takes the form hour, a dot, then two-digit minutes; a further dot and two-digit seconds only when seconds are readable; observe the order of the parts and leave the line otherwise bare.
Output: 9.28
